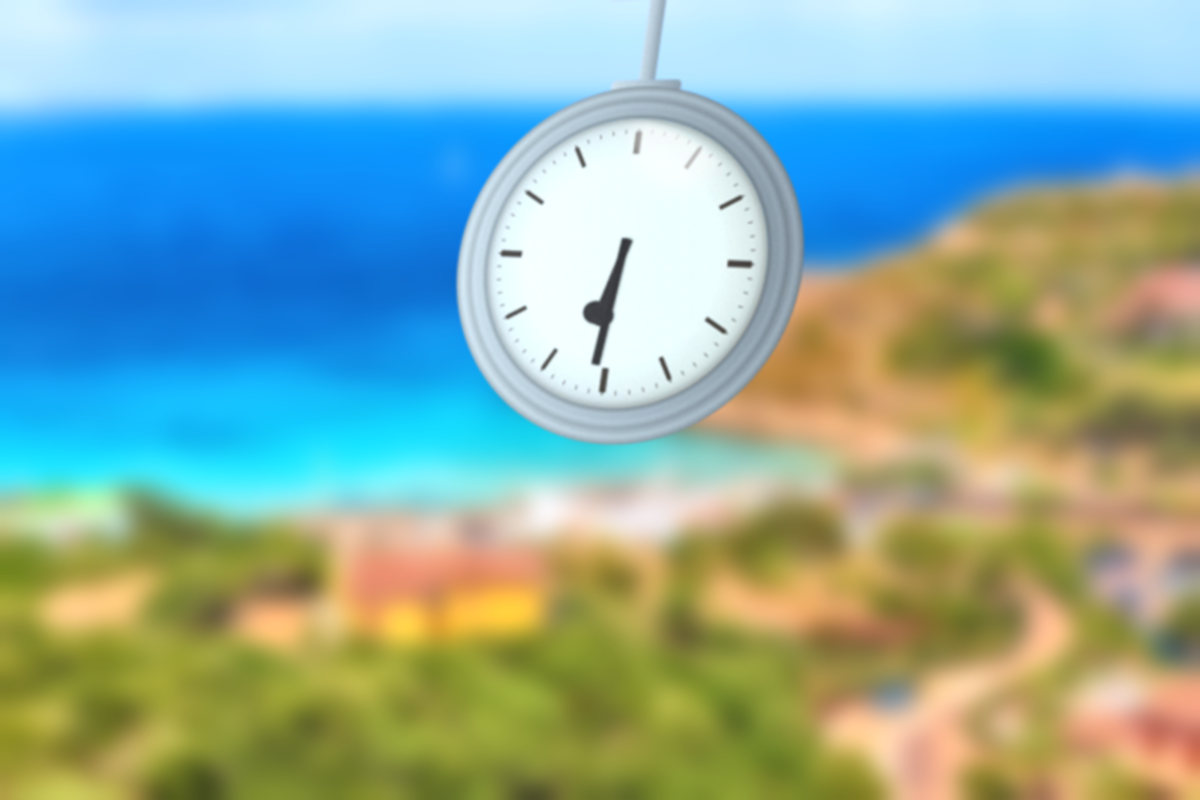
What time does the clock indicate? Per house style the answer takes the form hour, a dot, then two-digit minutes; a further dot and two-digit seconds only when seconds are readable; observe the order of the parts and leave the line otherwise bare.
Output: 6.31
